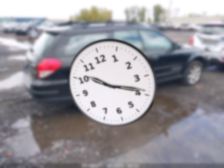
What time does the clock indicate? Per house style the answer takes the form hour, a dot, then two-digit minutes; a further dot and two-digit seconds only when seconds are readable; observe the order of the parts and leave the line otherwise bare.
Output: 10.19
